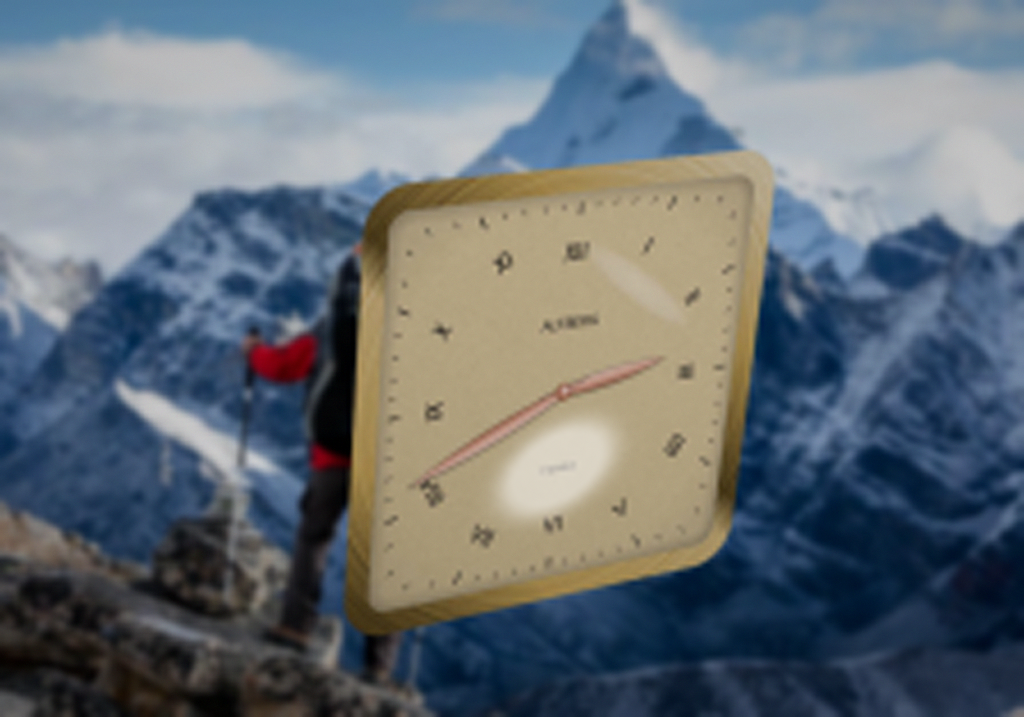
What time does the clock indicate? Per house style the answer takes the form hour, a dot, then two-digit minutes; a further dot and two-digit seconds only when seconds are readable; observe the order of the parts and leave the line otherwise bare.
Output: 2.41
